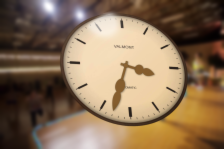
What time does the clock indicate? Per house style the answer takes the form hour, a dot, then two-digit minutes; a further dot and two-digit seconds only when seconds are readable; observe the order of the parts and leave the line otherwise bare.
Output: 3.33
